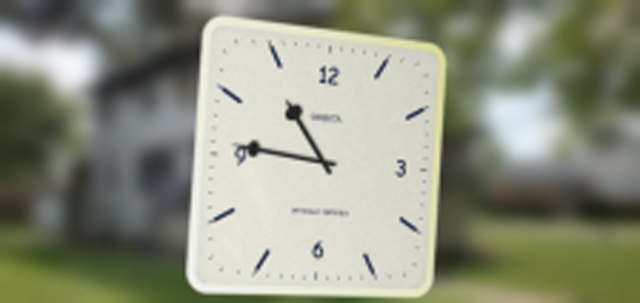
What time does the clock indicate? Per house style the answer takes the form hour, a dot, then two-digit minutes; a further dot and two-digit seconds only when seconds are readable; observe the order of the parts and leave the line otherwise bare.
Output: 10.46
